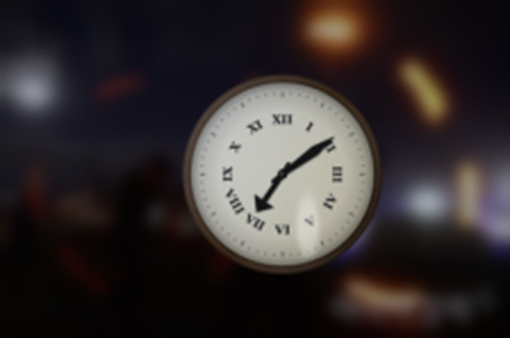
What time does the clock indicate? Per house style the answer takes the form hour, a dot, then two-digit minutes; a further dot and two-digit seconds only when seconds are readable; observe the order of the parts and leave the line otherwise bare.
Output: 7.09
